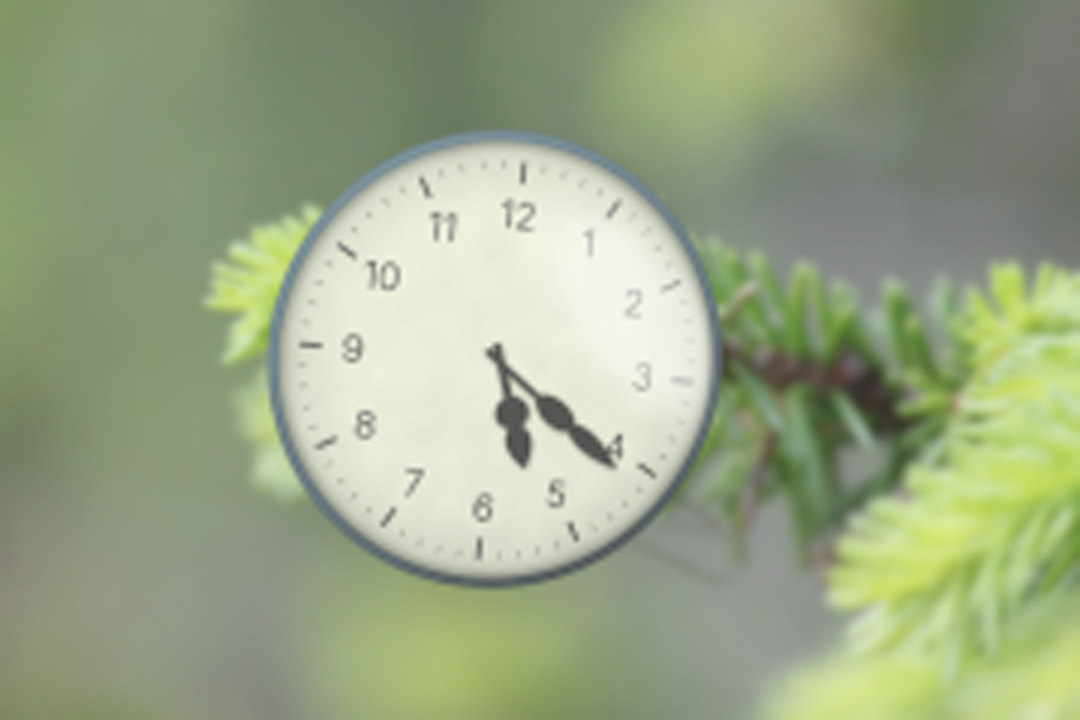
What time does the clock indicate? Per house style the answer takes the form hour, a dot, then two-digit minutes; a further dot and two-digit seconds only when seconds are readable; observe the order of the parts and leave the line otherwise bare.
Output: 5.21
